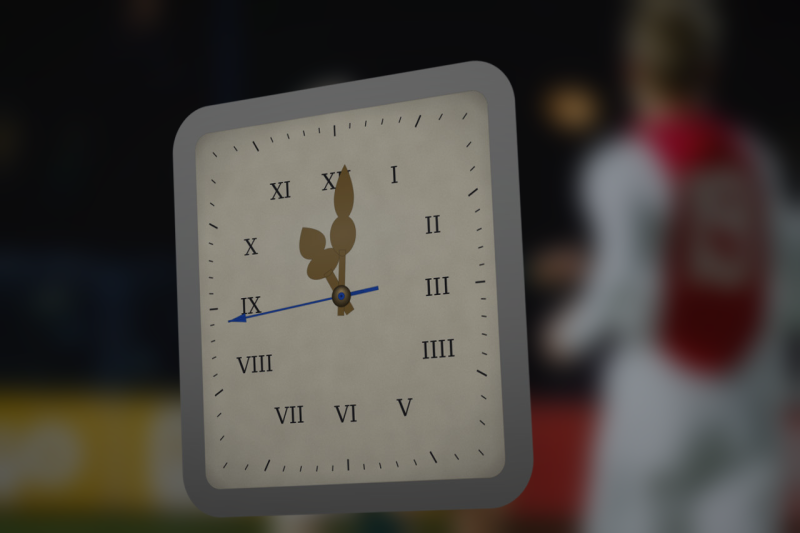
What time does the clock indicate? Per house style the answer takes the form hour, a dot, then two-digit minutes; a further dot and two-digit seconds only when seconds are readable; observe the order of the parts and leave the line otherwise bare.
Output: 11.00.44
